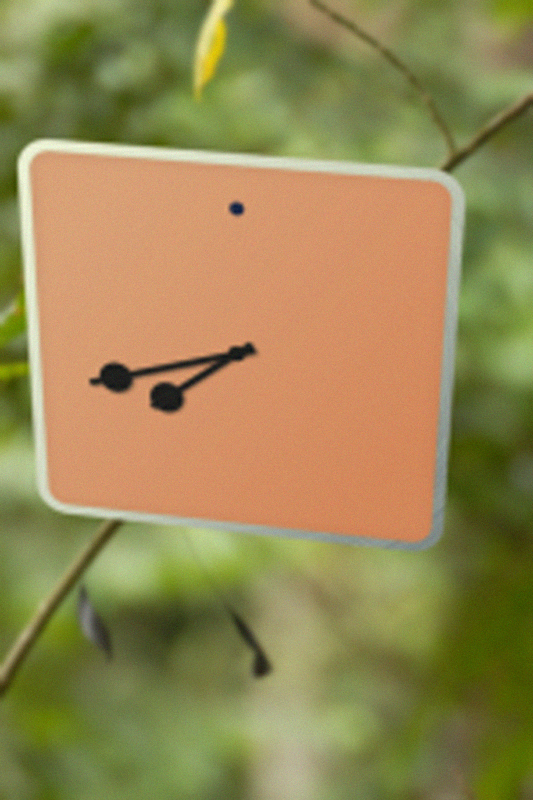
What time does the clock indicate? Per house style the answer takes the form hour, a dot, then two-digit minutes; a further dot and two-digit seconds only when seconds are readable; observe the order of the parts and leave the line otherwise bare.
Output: 7.42
